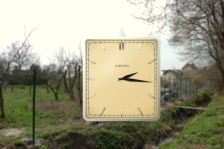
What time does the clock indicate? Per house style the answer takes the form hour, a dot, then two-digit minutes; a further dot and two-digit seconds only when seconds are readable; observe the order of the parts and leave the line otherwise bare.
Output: 2.16
